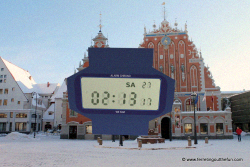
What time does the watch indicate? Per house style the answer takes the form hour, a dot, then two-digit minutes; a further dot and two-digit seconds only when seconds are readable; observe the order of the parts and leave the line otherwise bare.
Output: 2.13.17
